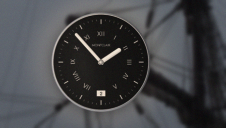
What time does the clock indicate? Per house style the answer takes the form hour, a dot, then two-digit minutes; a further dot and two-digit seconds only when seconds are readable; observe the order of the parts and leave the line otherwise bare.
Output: 1.53
